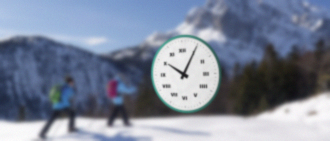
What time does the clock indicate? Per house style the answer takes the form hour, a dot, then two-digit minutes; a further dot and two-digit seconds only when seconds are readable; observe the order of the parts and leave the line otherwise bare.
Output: 10.05
